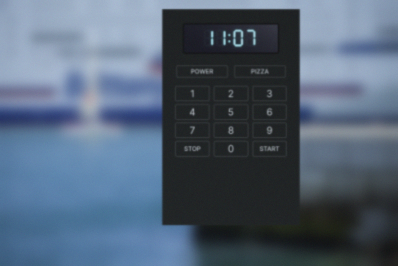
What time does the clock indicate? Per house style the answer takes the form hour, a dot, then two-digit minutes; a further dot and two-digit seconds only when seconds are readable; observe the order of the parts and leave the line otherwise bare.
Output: 11.07
